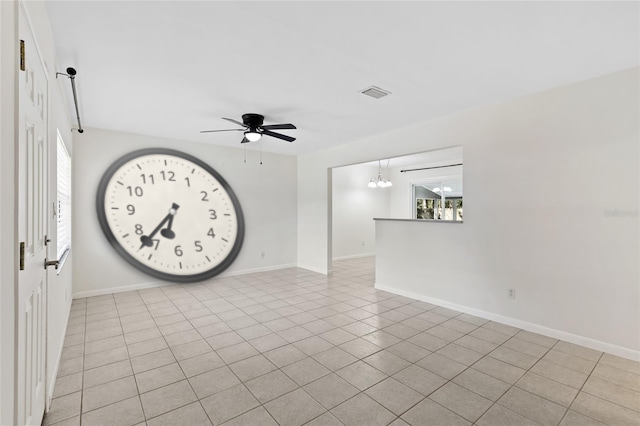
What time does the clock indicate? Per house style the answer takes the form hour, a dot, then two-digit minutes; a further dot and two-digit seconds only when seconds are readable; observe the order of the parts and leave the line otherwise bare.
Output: 6.37
